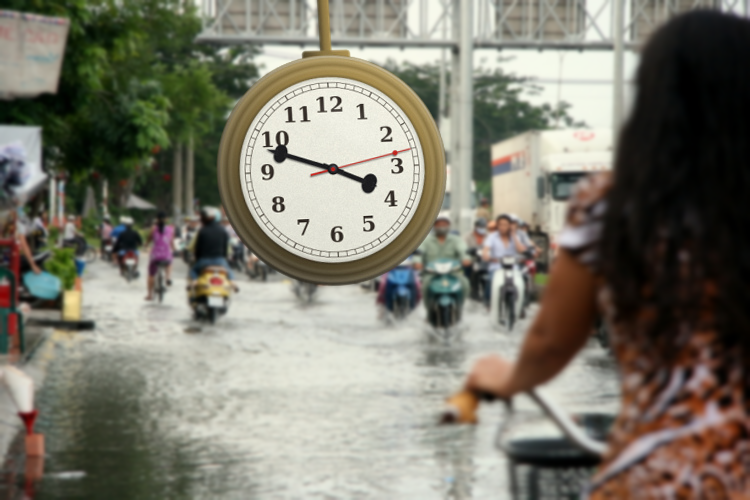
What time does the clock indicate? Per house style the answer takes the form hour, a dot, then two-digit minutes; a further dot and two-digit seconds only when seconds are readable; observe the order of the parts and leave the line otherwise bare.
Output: 3.48.13
